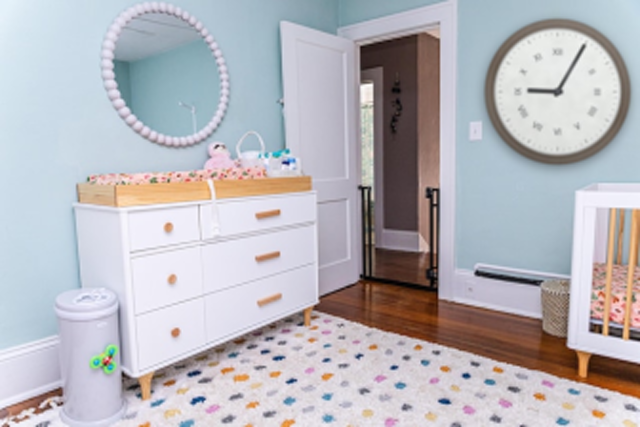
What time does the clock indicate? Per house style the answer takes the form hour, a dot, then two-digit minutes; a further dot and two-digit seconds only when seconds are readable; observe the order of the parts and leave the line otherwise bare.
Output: 9.05
